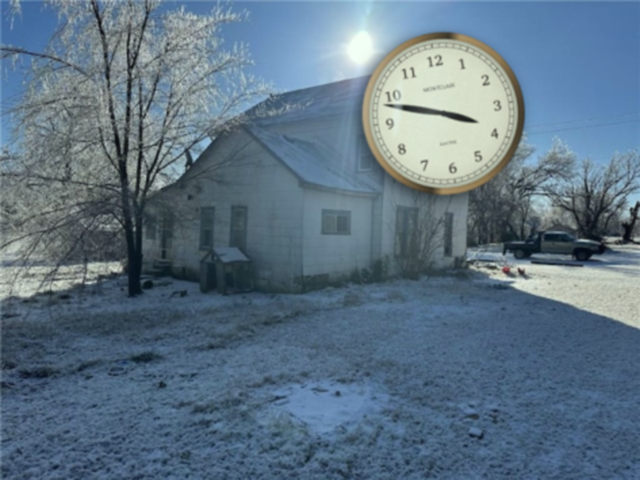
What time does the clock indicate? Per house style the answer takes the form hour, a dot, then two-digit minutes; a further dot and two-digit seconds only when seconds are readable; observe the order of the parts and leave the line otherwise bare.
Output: 3.48
